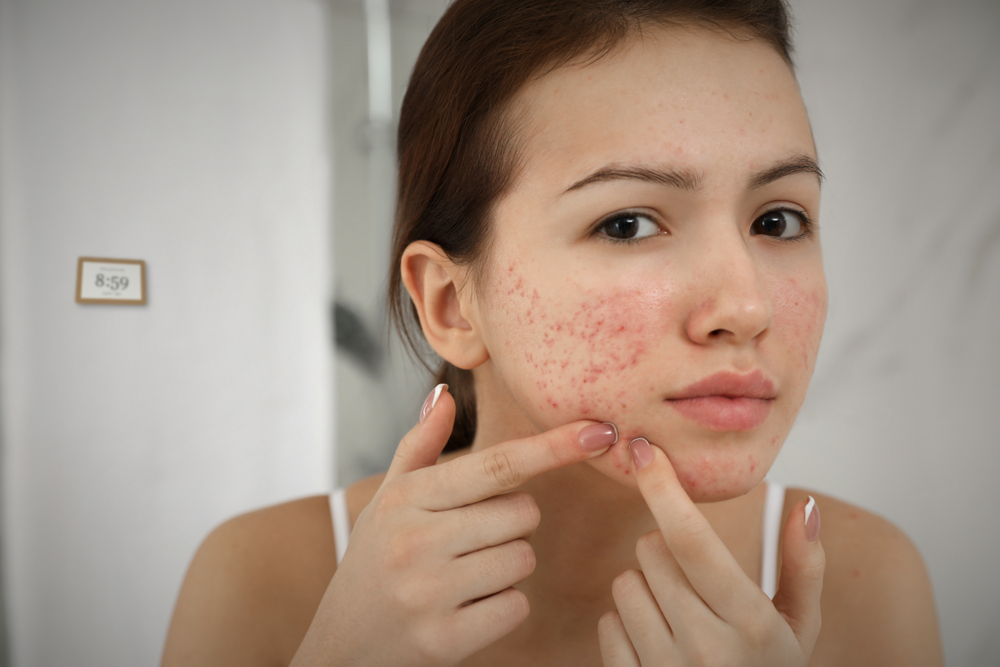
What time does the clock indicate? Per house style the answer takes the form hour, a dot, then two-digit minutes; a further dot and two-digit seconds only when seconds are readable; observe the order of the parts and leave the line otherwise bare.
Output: 8.59
